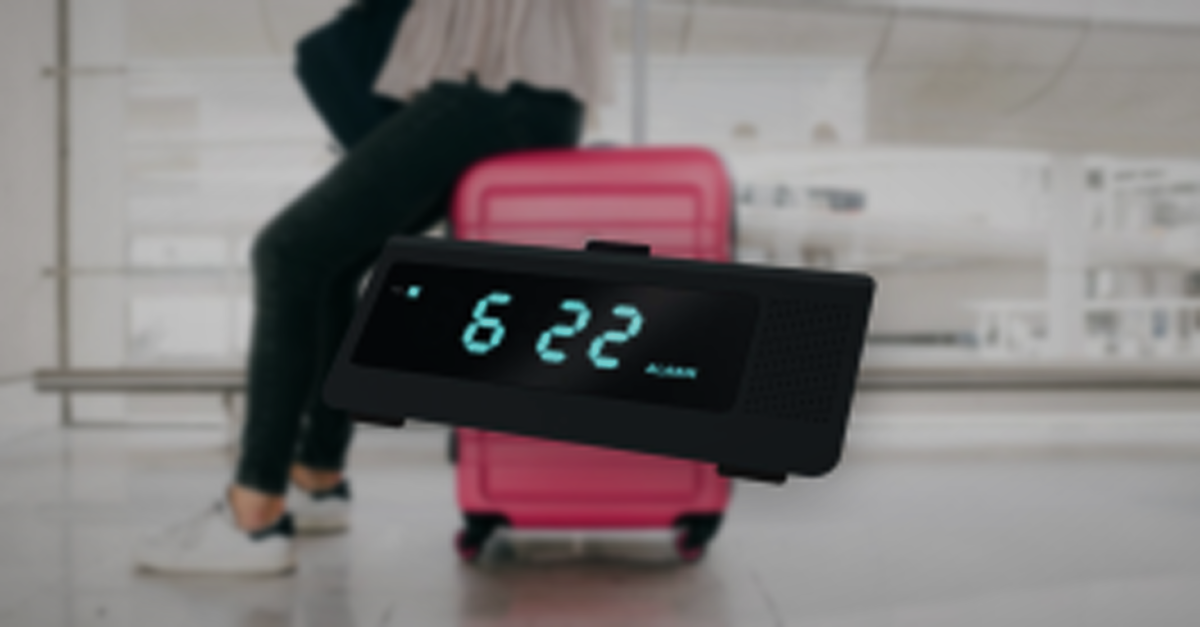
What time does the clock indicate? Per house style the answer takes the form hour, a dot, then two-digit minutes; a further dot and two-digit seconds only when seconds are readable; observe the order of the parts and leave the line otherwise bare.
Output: 6.22
